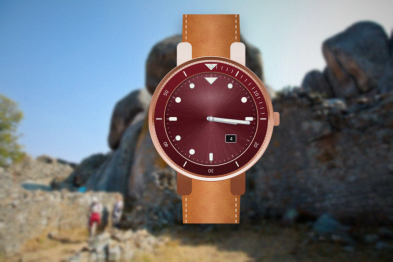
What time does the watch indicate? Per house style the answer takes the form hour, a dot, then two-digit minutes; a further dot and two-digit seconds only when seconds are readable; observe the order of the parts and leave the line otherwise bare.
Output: 3.16
